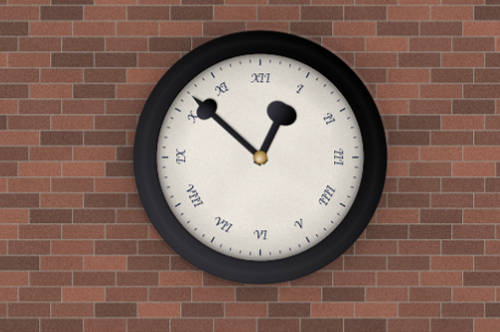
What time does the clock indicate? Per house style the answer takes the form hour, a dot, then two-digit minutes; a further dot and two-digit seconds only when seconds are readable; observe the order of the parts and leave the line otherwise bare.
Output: 12.52
